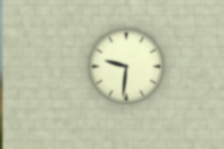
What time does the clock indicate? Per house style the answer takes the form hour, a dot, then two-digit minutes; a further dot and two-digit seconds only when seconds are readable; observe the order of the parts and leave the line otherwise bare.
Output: 9.31
